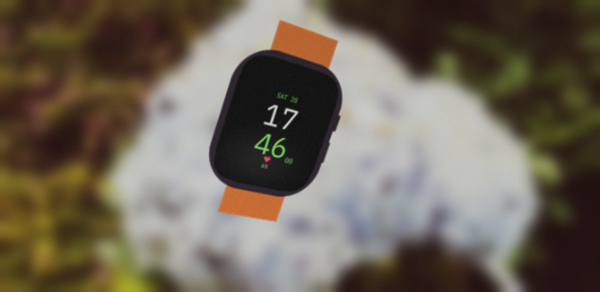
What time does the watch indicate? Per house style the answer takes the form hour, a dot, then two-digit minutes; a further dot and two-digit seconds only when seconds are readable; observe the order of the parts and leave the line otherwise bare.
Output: 17.46
